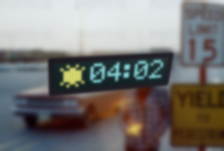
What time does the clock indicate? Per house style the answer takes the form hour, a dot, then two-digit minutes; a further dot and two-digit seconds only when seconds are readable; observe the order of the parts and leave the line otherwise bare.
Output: 4.02
